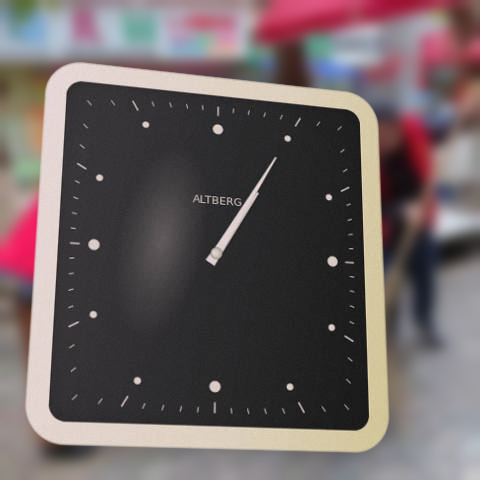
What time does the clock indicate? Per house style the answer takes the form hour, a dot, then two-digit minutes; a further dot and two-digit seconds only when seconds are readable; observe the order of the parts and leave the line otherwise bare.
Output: 1.05
